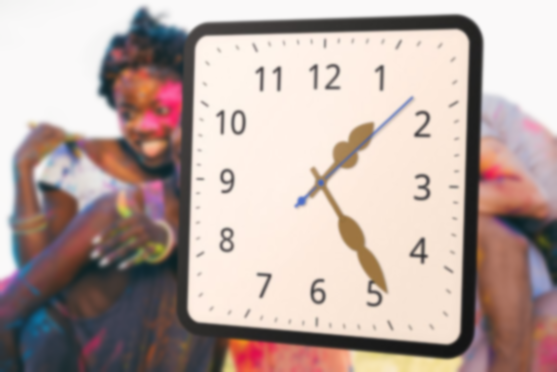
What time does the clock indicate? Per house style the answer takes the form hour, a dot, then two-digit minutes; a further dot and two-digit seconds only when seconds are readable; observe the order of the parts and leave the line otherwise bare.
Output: 1.24.08
